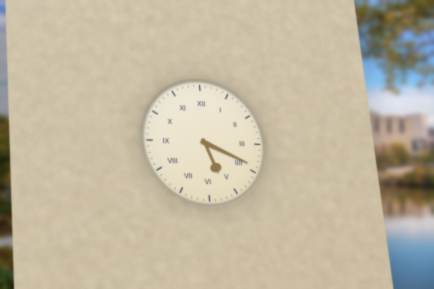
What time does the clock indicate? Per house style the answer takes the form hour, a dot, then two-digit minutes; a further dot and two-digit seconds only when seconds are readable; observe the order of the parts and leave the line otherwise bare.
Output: 5.19
